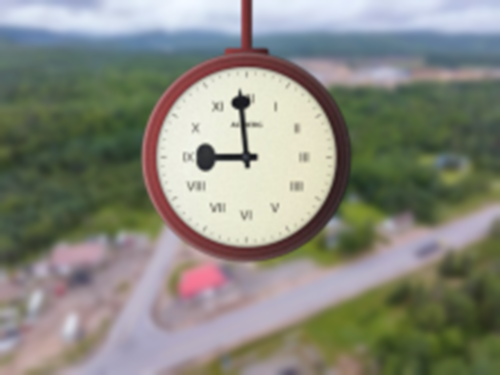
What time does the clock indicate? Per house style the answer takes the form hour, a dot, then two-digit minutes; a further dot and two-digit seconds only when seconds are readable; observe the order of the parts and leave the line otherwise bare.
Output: 8.59
